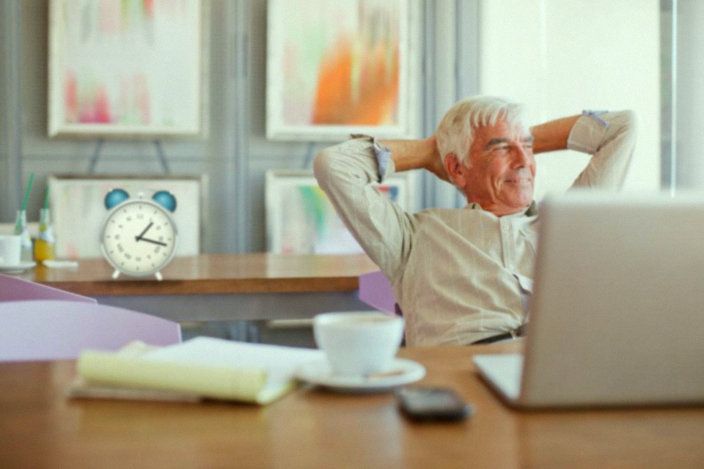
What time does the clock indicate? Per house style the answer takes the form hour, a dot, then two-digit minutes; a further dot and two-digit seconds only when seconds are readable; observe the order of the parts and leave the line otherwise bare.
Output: 1.17
